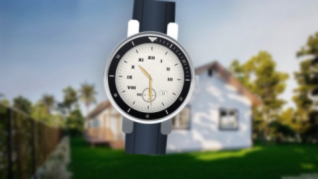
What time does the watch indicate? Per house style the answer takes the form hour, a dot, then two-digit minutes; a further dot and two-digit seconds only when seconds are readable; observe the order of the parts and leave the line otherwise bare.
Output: 10.29
